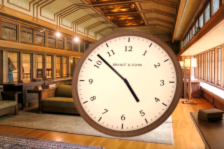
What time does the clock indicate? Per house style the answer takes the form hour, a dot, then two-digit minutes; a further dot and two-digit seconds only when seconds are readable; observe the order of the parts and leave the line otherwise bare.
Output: 4.52
